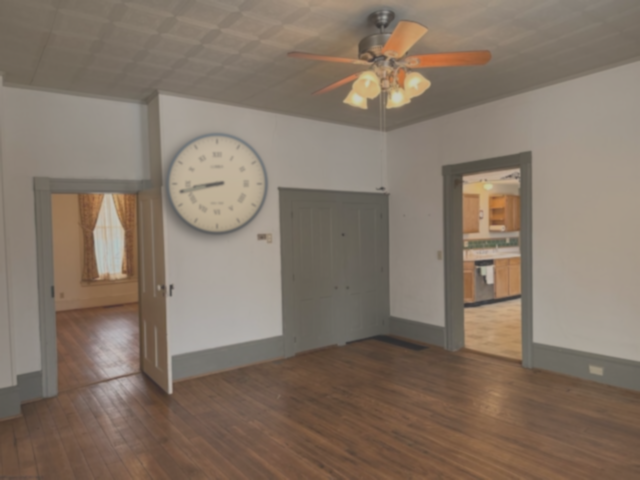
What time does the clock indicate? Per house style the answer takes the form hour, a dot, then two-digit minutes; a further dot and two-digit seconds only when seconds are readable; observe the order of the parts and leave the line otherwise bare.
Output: 8.43
